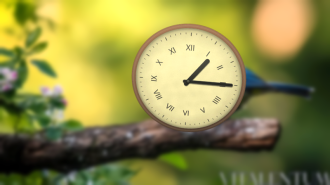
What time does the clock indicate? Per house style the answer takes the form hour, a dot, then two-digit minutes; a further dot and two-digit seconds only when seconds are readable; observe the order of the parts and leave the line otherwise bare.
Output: 1.15
